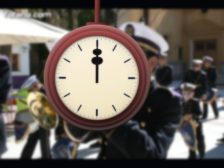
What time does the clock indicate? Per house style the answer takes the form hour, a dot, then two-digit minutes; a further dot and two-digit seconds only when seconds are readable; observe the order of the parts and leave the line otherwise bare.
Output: 12.00
